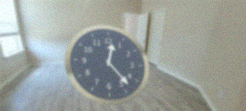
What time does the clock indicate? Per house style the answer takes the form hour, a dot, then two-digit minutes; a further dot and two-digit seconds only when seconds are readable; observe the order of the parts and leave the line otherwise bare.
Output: 12.23
